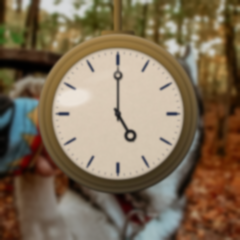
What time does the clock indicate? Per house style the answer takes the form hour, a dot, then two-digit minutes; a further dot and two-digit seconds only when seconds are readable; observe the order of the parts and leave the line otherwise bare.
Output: 5.00
